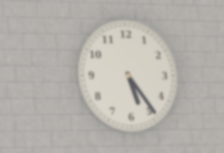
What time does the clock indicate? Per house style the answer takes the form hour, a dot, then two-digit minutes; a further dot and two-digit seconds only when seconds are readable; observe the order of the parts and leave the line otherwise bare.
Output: 5.24
